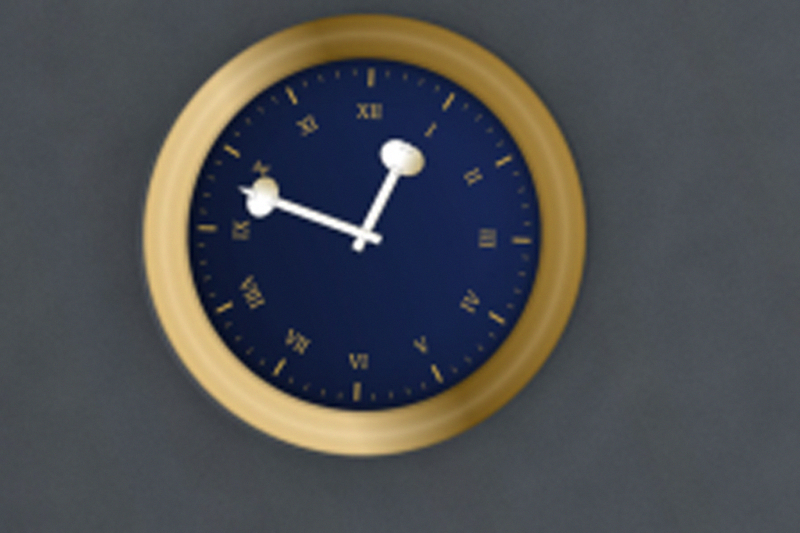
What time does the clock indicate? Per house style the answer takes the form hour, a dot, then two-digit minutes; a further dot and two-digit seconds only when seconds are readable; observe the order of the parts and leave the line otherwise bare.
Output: 12.48
